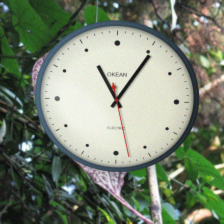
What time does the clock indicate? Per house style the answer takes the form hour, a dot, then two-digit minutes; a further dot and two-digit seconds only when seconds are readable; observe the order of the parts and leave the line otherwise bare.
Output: 11.05.28
